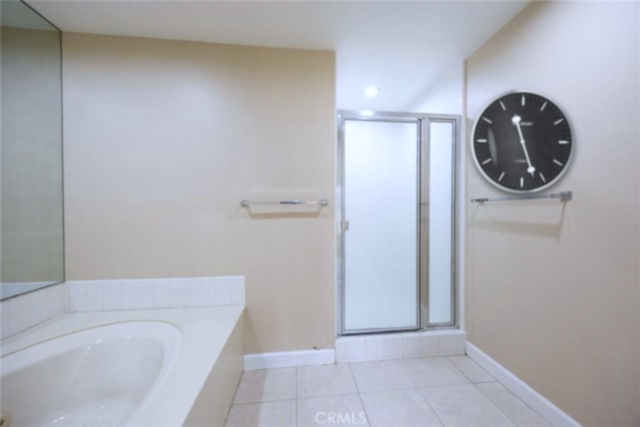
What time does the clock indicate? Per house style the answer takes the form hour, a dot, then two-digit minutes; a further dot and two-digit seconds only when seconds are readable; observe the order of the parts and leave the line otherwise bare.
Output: 11.27
